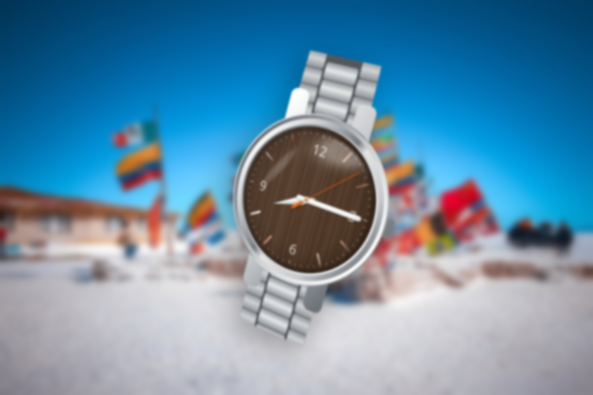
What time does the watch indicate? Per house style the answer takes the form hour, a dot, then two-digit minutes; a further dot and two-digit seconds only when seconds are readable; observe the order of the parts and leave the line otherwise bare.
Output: 8.15.08
